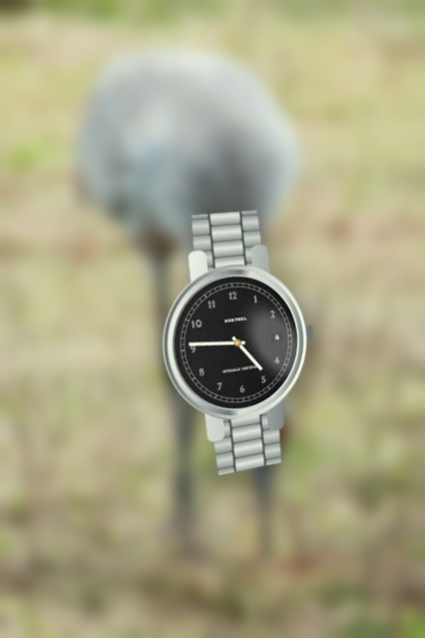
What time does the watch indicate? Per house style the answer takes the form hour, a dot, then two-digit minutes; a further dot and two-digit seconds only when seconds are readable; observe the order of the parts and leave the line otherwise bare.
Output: 4.46
